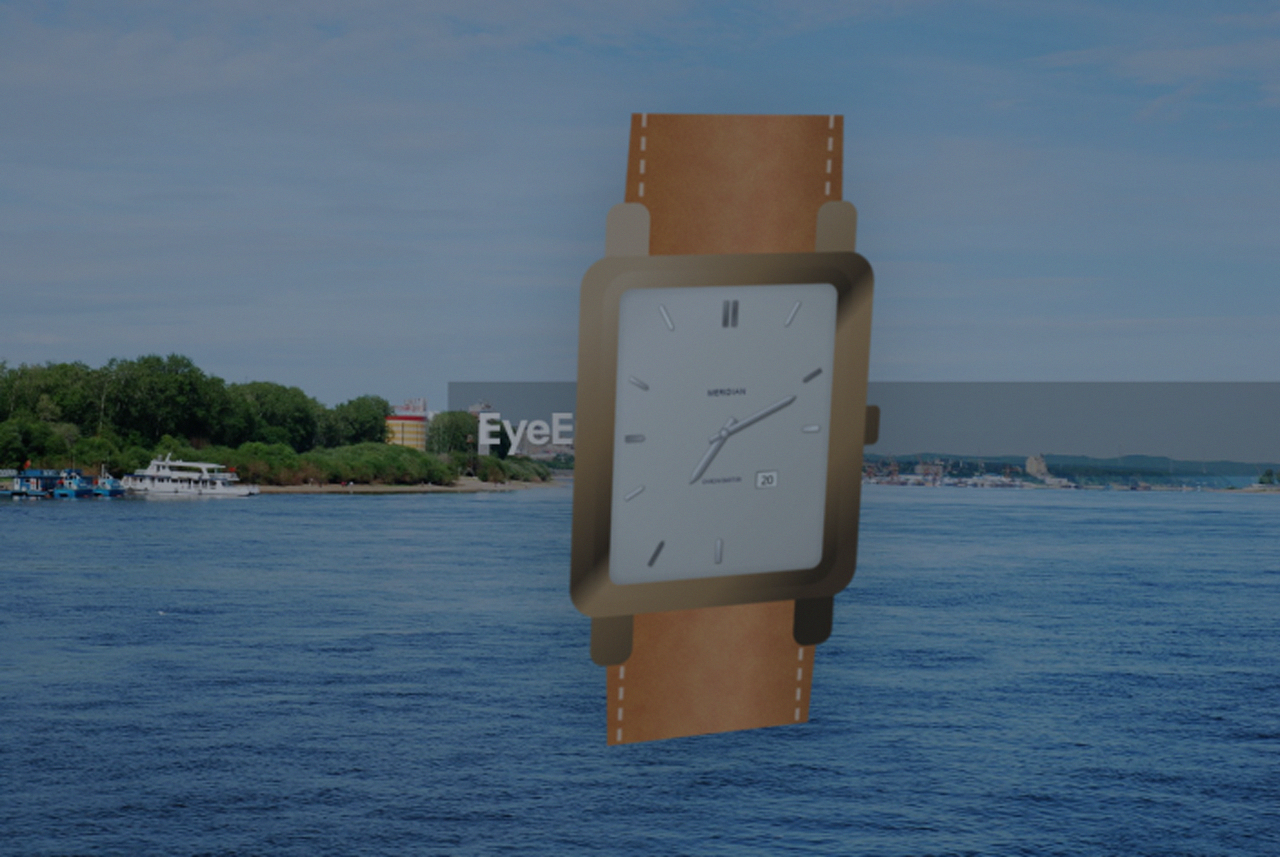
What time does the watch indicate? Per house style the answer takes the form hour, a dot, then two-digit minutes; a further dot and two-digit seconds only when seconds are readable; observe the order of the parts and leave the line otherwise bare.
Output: 7.11
